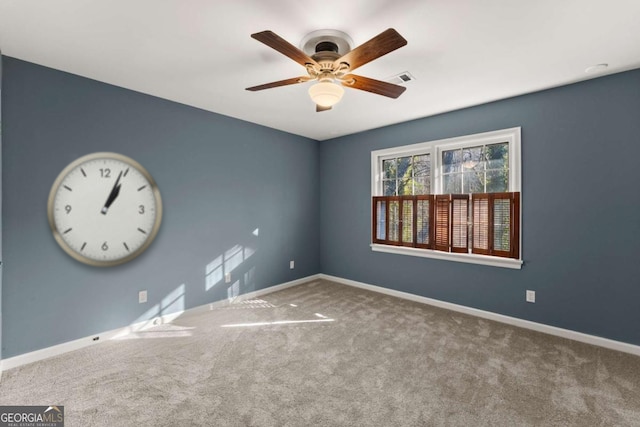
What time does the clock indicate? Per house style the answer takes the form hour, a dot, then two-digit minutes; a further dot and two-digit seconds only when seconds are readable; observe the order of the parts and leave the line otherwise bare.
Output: 1.04
